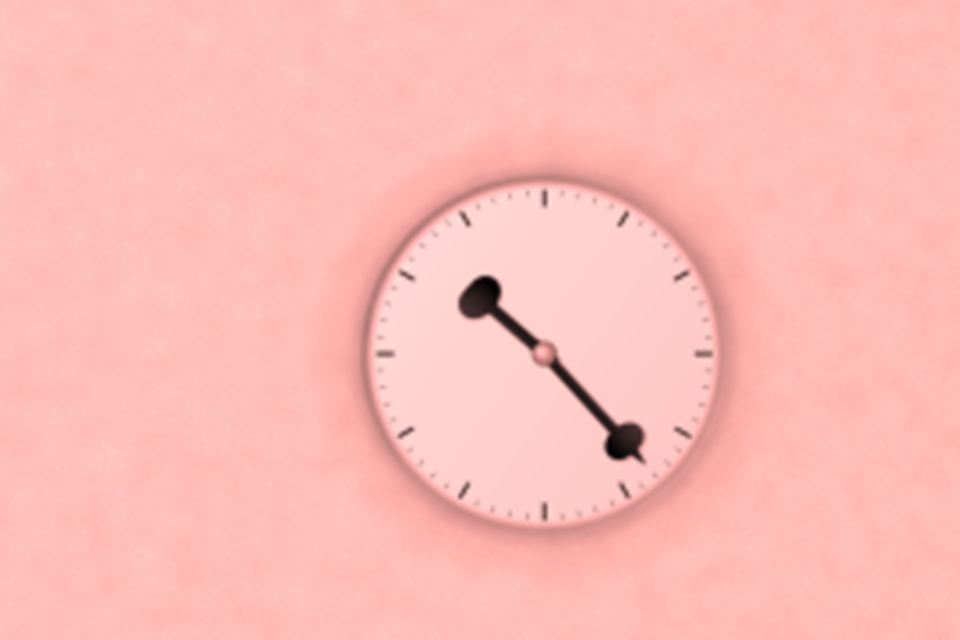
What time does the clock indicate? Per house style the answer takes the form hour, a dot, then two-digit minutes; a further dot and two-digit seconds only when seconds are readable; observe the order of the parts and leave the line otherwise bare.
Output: 10.23
